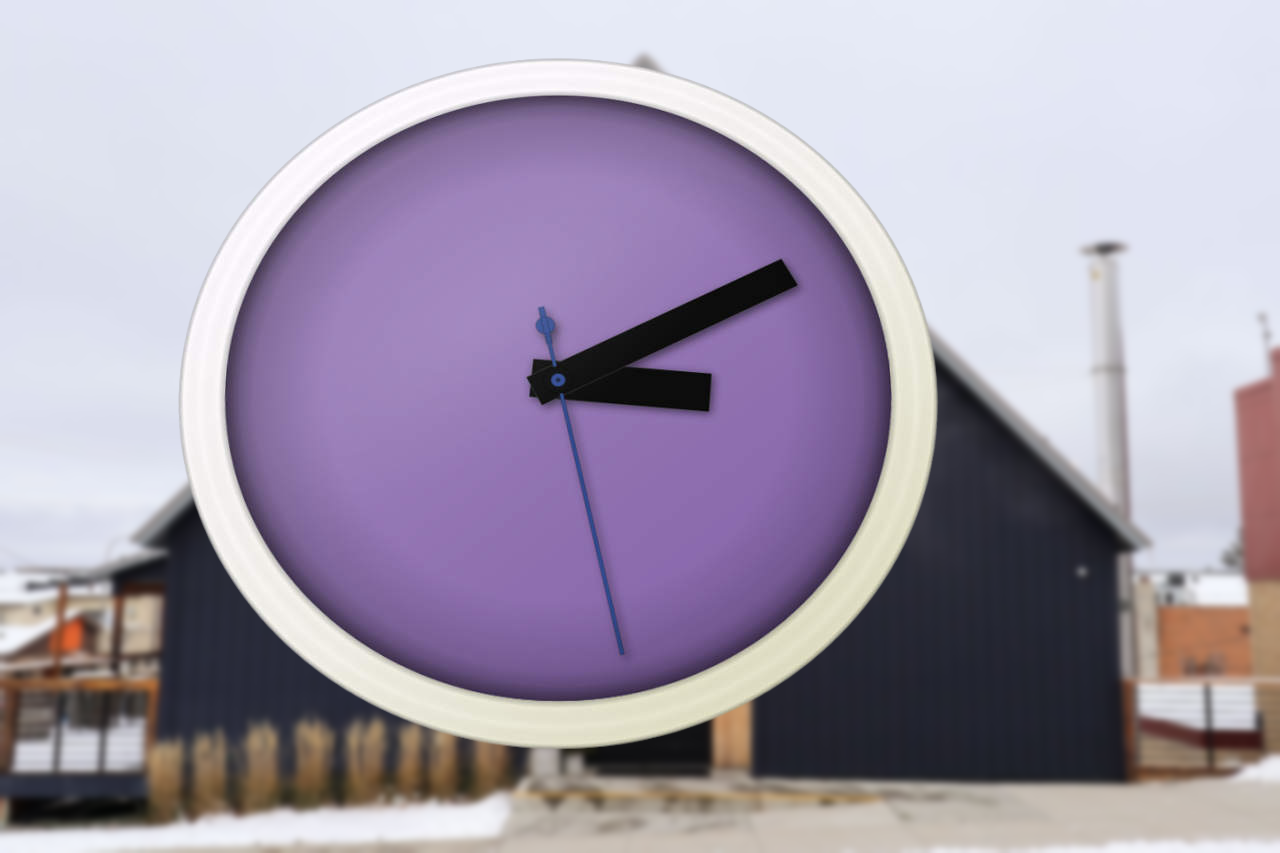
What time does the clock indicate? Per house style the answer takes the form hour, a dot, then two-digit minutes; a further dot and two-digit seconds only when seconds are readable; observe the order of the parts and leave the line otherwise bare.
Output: 3.10.28
